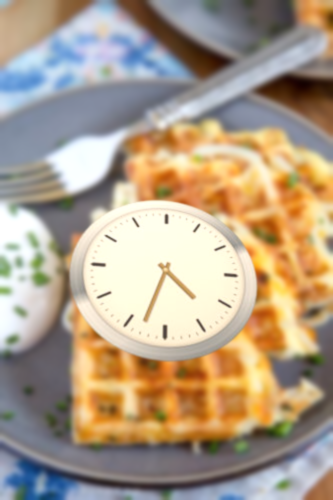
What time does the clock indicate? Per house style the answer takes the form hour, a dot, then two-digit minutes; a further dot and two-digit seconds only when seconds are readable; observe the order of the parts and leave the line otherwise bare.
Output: 4.33
